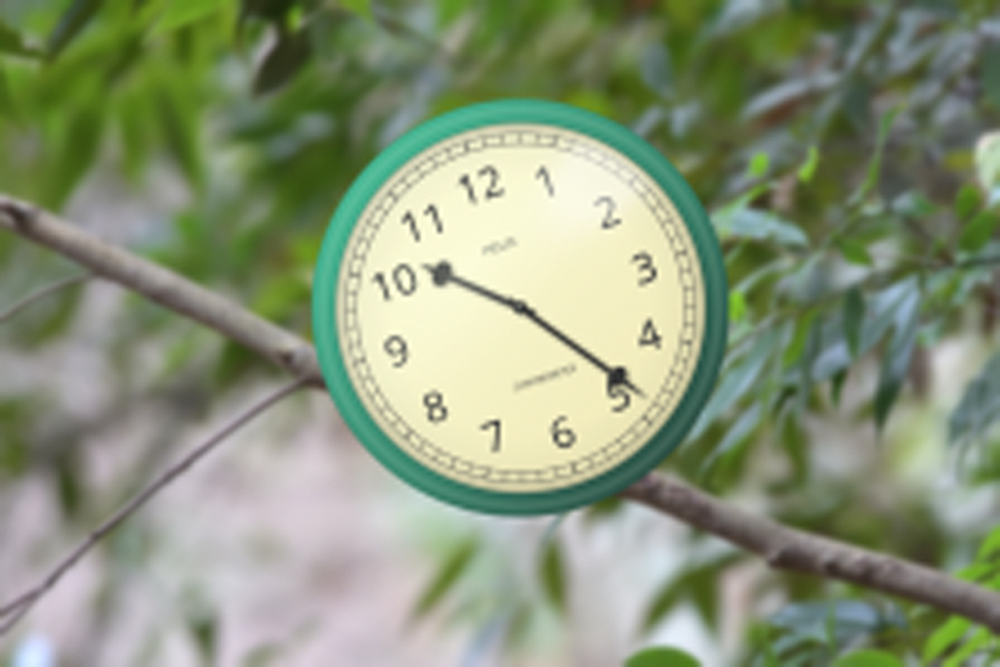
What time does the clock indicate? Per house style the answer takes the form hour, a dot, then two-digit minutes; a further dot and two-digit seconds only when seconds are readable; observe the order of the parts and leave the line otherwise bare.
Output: 10.24
